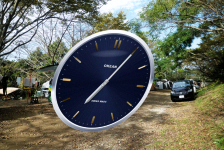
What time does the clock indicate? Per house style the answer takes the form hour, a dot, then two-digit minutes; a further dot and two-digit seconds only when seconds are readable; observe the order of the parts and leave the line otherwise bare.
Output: 7.05
